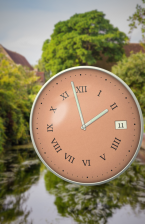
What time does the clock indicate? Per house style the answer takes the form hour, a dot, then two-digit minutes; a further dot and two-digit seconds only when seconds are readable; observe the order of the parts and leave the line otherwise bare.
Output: 1.58
